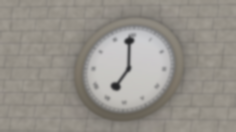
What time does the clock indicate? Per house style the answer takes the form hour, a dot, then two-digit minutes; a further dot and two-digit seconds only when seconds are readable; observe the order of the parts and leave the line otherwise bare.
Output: 6.59
